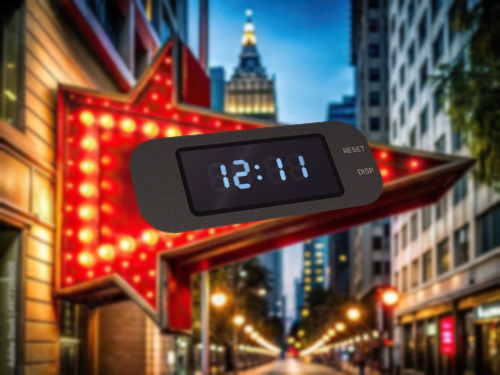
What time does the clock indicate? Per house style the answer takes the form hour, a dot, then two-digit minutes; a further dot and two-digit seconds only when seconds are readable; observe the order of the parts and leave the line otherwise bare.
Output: 12.11
